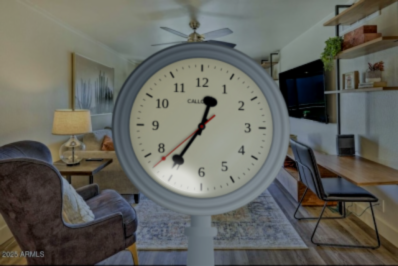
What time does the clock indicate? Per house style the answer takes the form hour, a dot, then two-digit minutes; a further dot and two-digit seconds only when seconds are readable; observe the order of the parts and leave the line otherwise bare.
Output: 12.35.38
